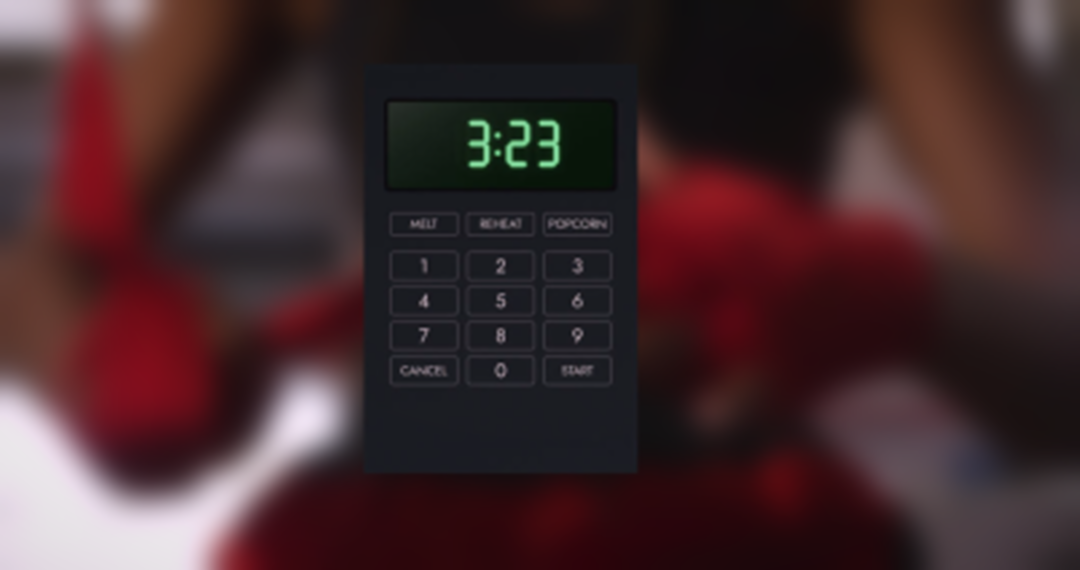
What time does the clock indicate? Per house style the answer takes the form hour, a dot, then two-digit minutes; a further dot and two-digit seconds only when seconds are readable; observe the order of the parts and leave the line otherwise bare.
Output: 3.23
